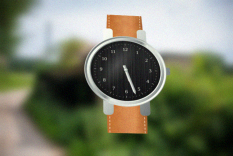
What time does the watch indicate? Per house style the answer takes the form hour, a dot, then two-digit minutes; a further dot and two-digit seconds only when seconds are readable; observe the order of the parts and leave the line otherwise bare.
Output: 5.27
